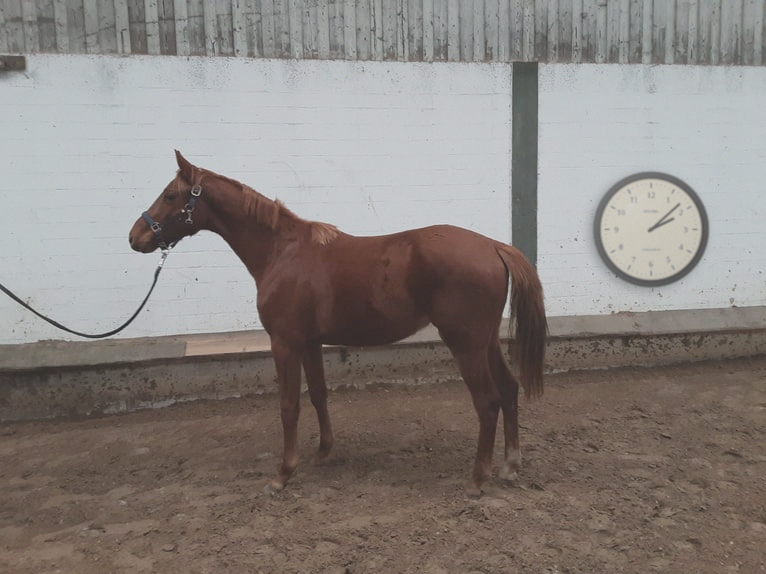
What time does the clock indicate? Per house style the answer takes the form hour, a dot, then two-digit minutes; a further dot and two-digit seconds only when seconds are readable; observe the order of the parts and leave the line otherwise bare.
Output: 2.08
